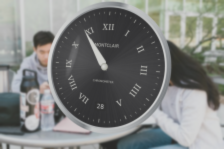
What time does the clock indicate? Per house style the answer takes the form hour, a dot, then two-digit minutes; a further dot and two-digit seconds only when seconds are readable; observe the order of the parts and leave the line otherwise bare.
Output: 10.54
